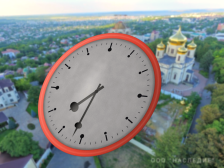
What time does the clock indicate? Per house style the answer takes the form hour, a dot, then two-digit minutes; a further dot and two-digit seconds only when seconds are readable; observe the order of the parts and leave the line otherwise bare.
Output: 7.32
